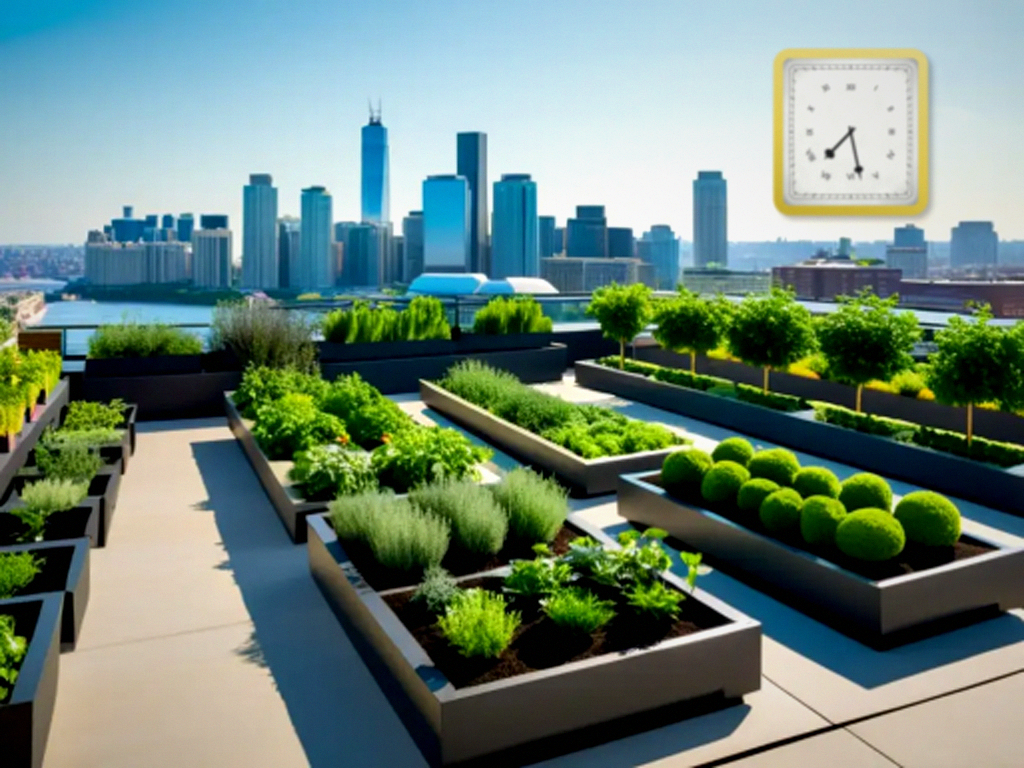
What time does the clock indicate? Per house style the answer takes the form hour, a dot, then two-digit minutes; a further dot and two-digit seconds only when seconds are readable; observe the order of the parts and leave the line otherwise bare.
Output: 7.28
